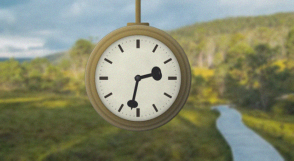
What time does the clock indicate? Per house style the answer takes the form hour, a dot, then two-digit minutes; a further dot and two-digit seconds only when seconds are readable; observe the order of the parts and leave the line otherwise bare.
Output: 2.32
